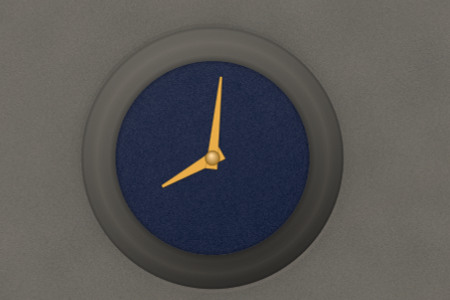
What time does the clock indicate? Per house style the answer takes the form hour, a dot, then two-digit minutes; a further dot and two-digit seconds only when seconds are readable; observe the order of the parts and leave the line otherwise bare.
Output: 8.01
